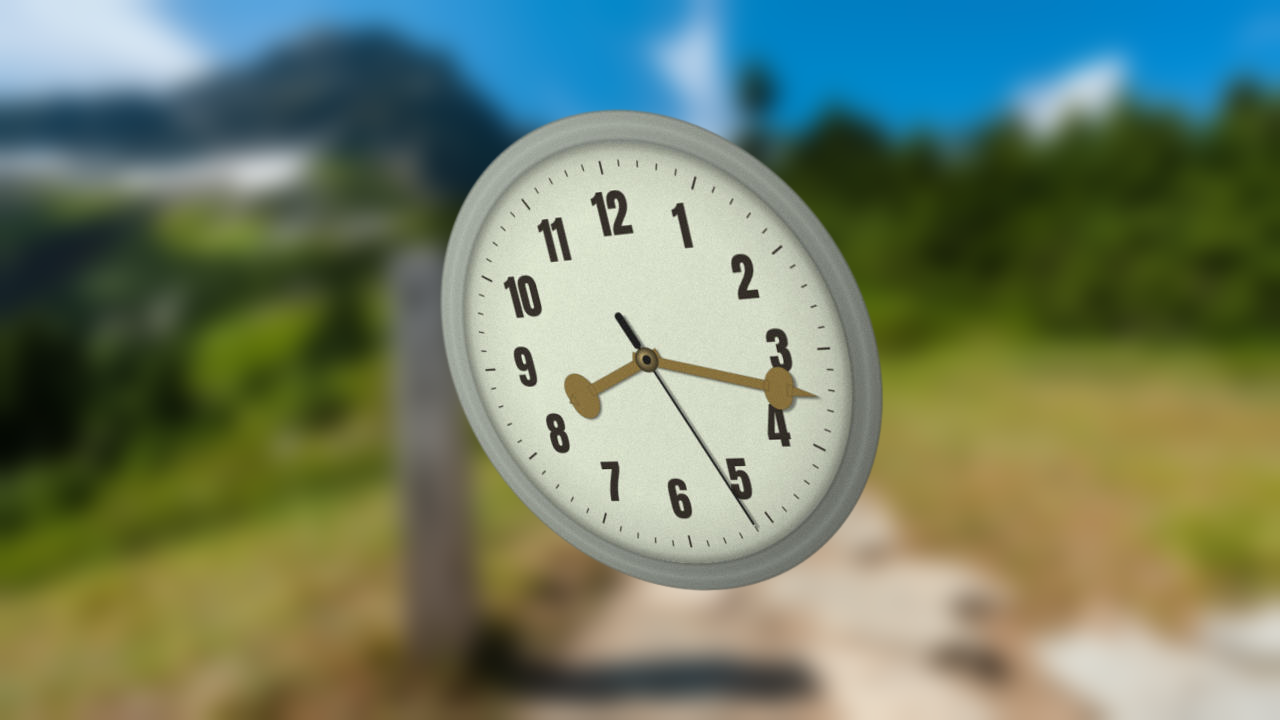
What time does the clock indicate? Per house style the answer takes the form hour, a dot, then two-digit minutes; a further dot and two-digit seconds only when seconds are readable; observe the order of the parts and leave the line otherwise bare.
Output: 8.17.26
